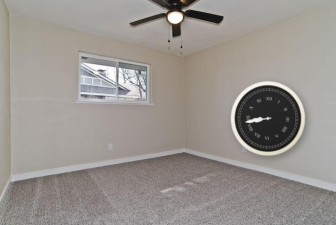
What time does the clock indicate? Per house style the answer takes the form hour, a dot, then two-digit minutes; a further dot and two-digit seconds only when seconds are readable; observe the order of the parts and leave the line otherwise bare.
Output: 8.43
